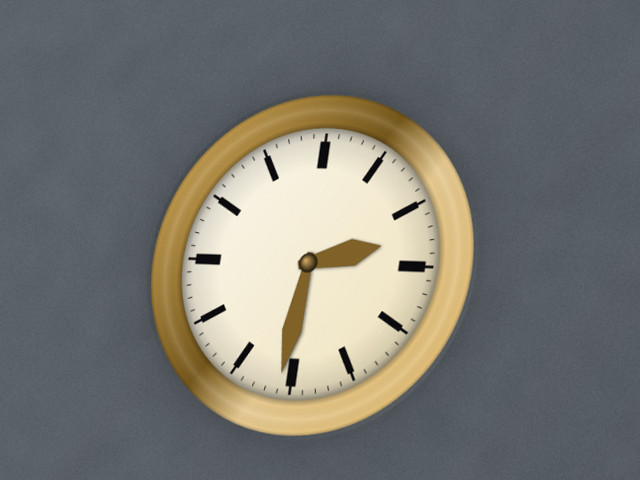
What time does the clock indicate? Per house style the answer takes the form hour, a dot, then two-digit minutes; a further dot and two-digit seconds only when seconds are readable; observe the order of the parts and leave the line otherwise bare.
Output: 2.31
